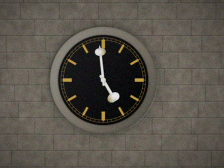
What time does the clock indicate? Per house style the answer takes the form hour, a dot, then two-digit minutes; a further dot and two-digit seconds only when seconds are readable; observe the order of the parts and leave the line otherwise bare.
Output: 4.59
